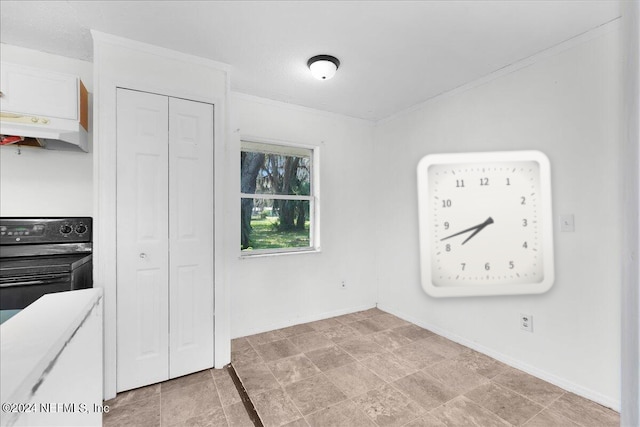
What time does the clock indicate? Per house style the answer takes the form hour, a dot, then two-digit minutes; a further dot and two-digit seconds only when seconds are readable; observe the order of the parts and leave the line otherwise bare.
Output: 7.42
